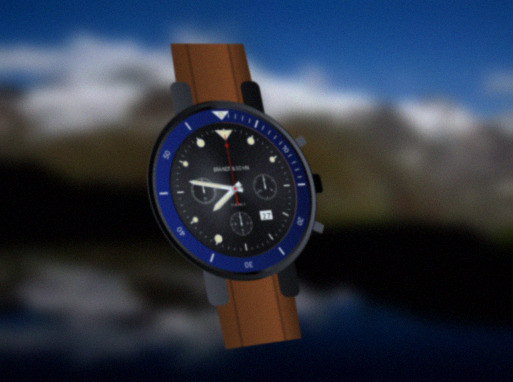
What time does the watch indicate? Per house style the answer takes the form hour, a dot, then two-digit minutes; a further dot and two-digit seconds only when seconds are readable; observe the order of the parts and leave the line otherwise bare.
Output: 7.47
